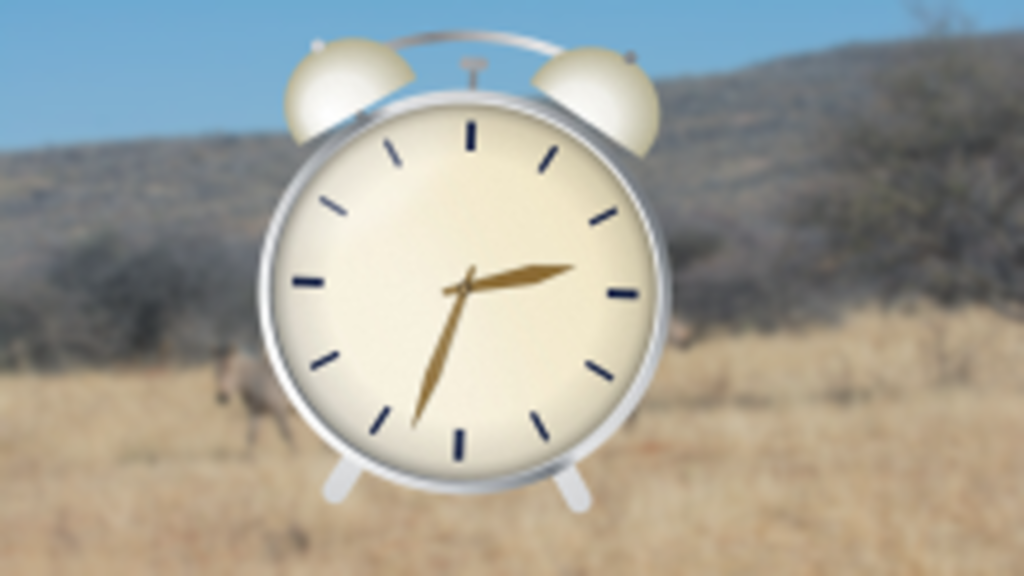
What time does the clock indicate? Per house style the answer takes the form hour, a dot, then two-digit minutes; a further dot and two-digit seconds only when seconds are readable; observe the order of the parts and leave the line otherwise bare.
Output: 2.33
